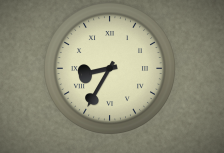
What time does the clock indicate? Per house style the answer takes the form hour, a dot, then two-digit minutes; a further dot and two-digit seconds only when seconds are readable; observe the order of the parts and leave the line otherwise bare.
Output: 8.35
